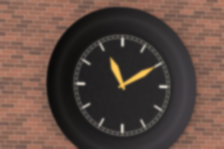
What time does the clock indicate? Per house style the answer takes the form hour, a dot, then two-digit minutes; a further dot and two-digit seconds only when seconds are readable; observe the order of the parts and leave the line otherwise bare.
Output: 11.10
